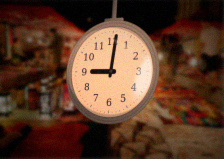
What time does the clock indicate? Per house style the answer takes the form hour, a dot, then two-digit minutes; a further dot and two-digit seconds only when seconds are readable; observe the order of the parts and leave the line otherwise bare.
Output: 9.01
